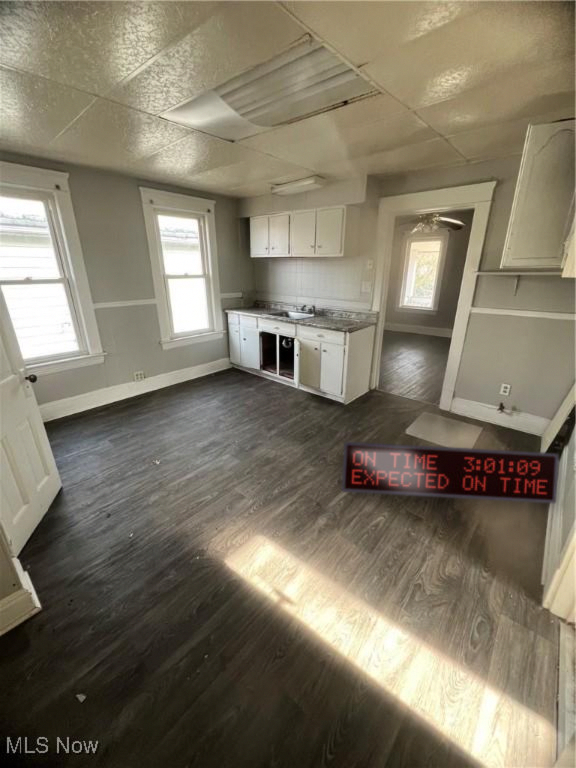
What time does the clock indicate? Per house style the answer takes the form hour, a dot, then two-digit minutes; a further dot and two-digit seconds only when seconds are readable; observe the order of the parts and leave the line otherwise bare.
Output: 3.01.09
